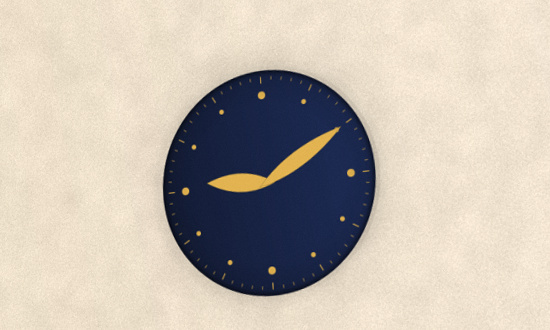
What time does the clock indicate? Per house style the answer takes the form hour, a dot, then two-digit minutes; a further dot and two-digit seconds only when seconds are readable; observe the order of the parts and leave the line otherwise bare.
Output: 9.10
